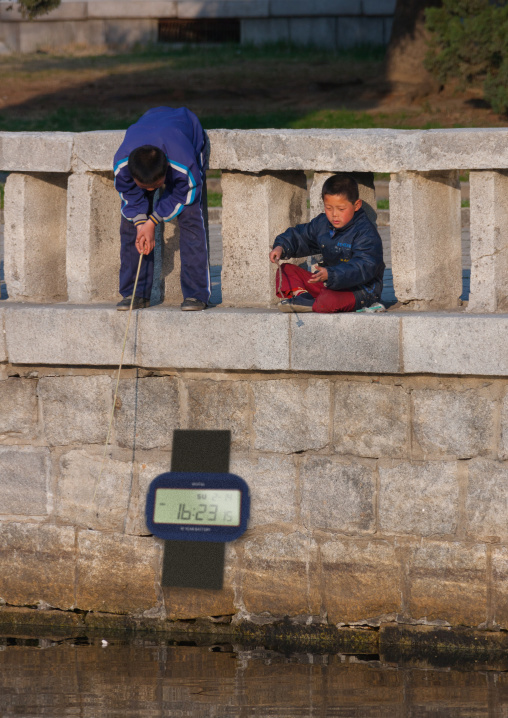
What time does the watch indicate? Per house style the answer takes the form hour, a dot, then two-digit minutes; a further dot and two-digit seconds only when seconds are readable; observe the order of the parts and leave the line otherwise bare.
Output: 16.23.15
